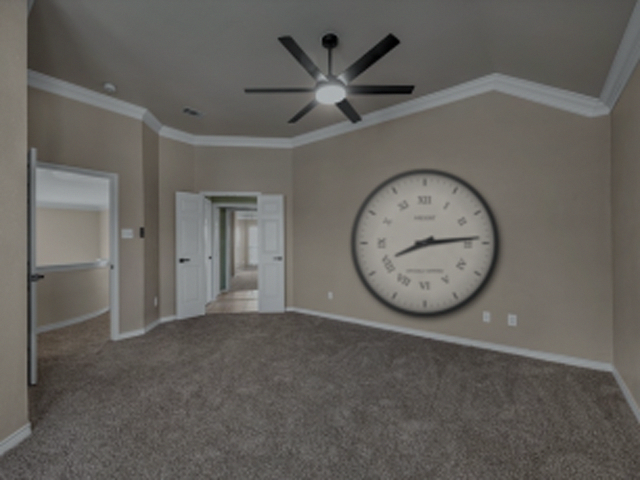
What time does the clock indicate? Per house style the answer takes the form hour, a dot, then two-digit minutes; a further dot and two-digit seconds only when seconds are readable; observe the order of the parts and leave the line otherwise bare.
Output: 8.14
